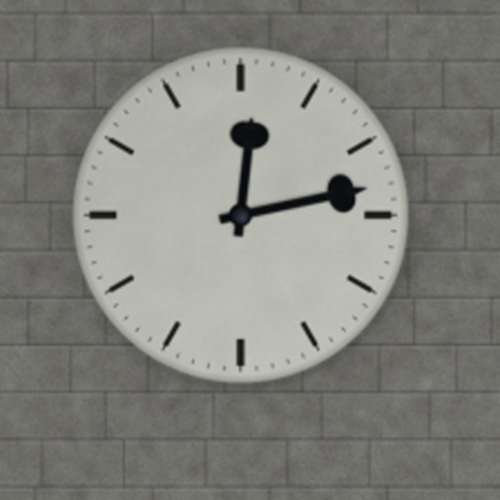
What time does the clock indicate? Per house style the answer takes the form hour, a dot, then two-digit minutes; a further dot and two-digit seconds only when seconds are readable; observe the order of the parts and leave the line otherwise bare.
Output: 12.13
